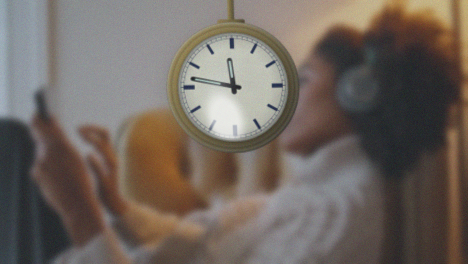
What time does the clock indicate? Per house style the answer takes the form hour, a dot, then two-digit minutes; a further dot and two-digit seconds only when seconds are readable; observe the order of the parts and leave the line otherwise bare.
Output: 11.47
